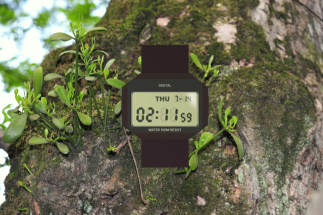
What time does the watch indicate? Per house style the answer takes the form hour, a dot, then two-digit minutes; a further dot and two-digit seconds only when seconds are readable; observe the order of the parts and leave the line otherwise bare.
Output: 2.11.59
